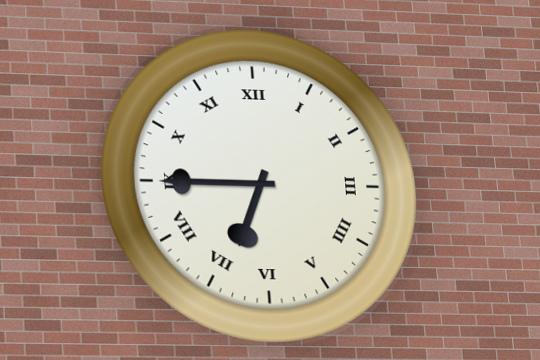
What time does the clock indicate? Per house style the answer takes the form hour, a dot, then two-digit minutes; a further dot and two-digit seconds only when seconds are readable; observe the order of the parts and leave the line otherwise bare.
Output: 6.45
